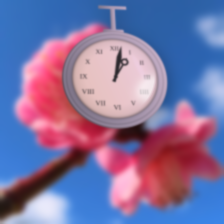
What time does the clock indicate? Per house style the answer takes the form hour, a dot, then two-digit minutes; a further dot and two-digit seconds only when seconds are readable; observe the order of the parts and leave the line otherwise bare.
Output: 1.02
